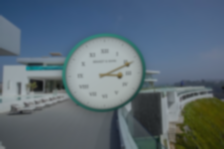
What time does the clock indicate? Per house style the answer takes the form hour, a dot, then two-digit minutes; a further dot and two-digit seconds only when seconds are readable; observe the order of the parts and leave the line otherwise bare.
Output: 3.11
